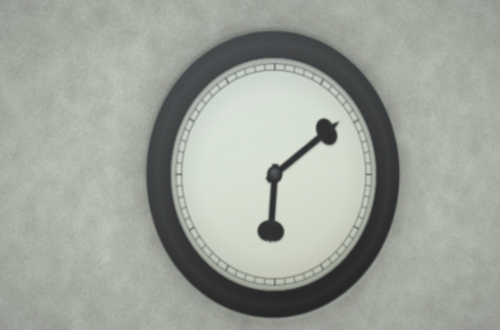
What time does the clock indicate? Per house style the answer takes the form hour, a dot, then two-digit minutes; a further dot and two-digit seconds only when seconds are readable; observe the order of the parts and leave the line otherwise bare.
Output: 6.09
